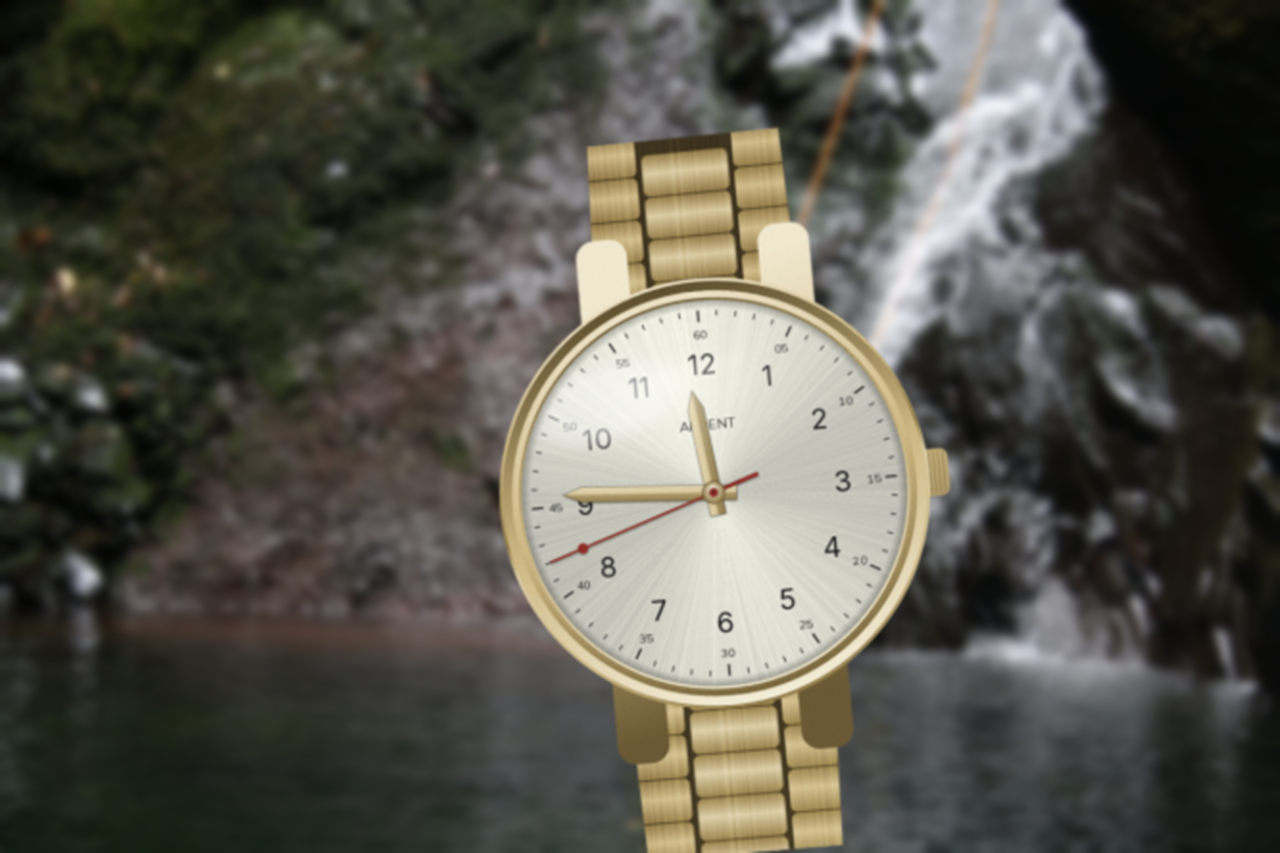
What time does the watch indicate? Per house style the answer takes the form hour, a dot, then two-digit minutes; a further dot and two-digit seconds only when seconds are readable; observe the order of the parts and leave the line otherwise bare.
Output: 11.45.42
